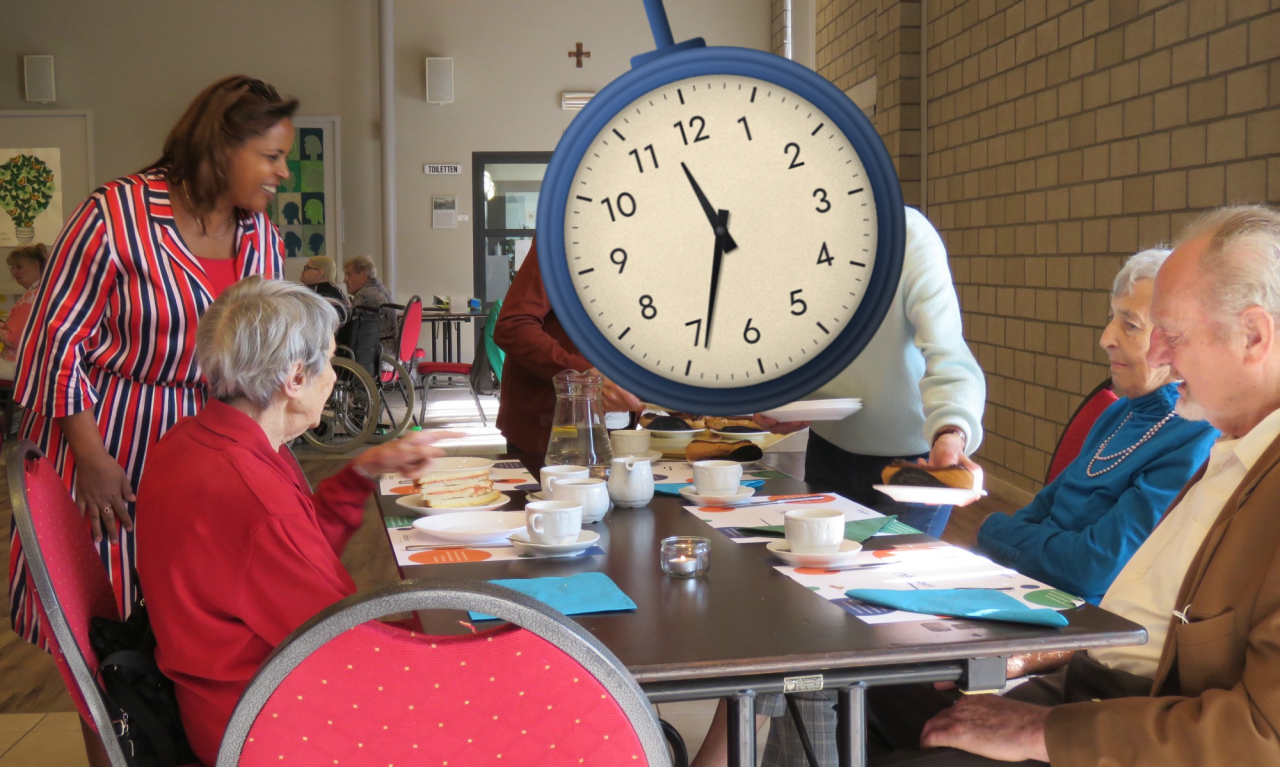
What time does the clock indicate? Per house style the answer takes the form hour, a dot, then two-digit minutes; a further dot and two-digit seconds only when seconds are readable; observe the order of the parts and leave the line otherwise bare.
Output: 11.34
